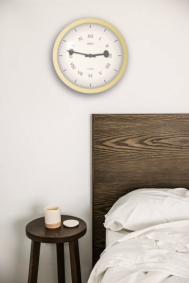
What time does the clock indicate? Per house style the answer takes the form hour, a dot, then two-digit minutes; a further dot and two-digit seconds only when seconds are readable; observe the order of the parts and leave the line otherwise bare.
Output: 2.47
